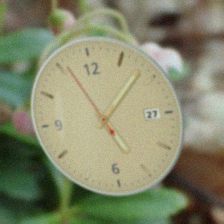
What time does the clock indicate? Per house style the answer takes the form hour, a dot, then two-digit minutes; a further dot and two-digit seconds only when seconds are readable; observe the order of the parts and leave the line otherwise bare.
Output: 5.07.56
